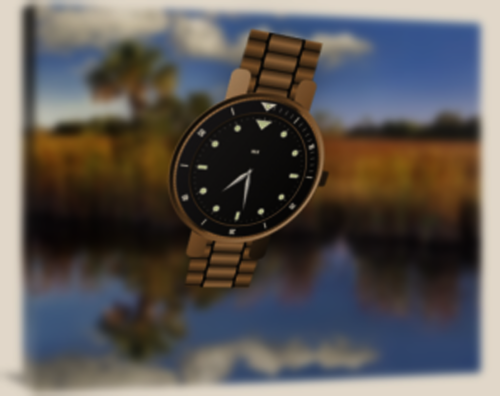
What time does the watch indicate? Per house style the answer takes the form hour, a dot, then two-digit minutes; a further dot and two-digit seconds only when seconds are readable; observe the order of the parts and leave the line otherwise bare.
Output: 7.29
